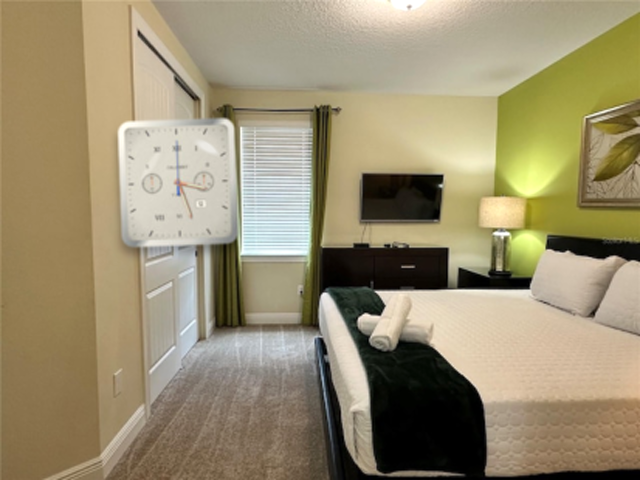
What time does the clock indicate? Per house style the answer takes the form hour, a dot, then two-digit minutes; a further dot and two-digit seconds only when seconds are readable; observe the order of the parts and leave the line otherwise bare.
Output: 3.27
